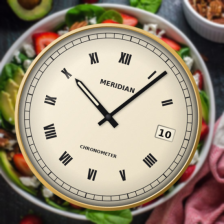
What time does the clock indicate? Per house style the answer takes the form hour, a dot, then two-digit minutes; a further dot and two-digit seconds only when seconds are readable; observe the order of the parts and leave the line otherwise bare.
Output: 10.06
